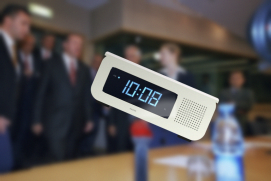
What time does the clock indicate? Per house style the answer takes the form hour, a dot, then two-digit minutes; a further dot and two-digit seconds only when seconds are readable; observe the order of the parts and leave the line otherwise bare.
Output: 10.08
